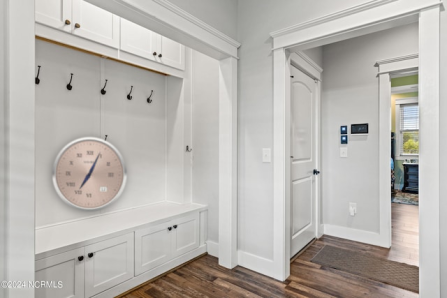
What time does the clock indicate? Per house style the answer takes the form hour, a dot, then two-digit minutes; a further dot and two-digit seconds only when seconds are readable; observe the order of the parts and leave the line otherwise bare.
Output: 7.04
